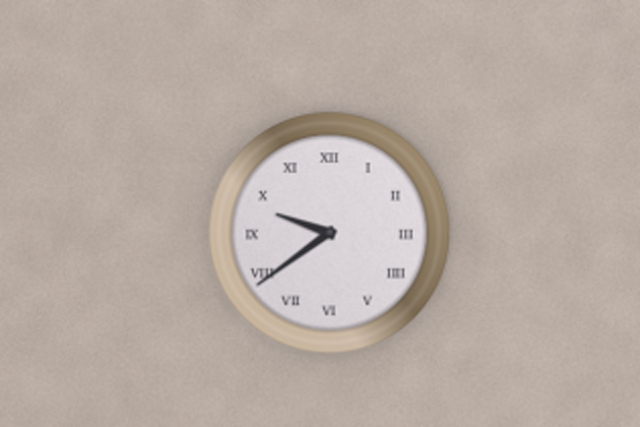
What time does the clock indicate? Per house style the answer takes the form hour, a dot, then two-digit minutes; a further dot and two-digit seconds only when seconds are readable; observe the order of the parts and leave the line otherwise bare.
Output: 9.39
